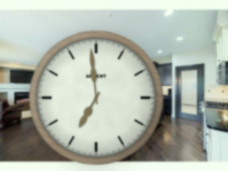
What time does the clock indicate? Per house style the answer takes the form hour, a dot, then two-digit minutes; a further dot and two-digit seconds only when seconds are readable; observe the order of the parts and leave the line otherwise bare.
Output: 6.59
